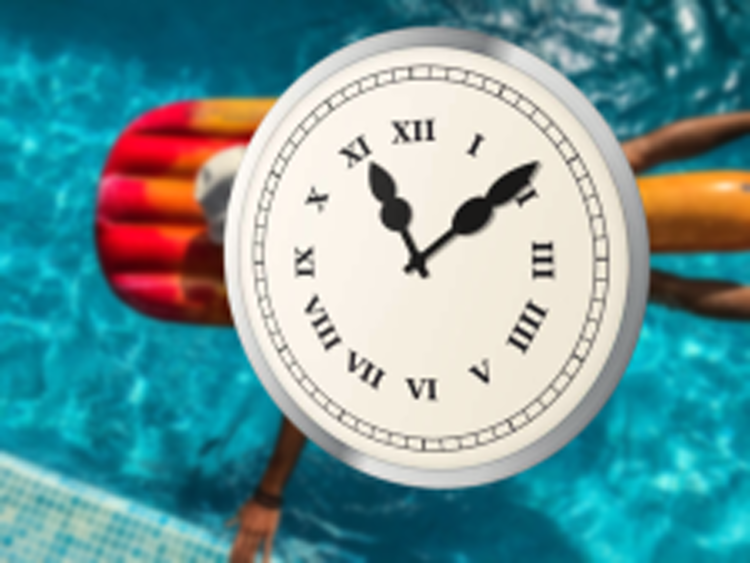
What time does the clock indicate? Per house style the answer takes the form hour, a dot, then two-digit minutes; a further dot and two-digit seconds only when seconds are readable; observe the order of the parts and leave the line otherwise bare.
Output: 11.09
